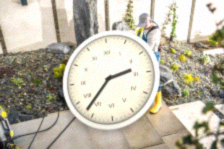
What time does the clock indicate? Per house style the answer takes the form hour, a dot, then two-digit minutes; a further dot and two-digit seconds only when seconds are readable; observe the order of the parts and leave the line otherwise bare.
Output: 2.37
